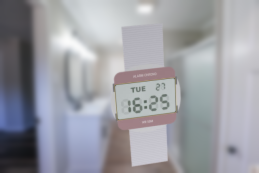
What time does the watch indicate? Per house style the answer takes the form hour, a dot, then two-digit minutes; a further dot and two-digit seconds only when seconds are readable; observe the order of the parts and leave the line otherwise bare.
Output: 16.25
